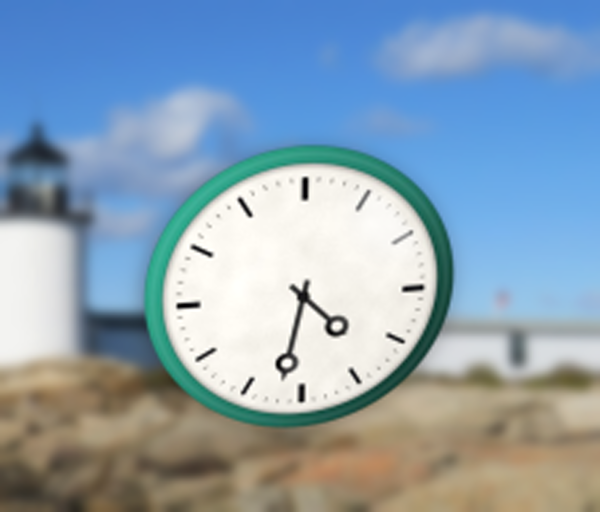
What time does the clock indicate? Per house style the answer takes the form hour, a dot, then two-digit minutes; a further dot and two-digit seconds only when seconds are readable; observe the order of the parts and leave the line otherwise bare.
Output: 4.32
